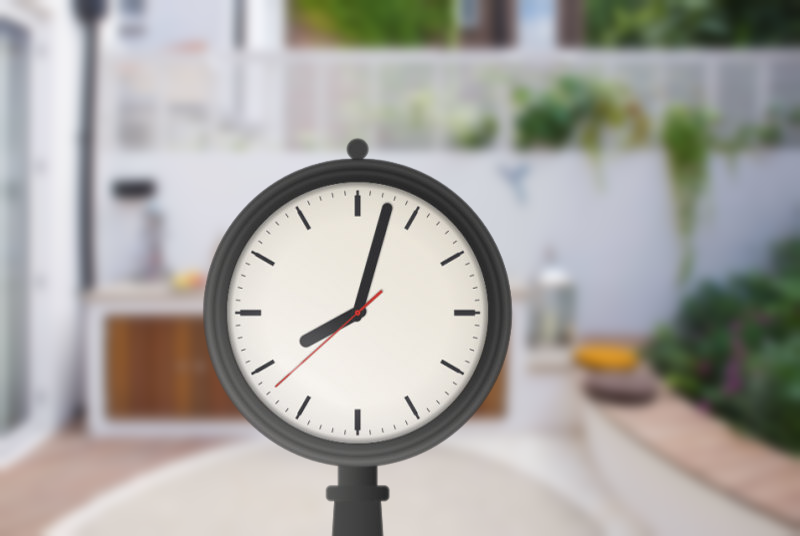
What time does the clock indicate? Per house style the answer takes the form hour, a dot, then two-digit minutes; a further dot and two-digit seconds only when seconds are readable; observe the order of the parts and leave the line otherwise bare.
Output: 8.02.38
